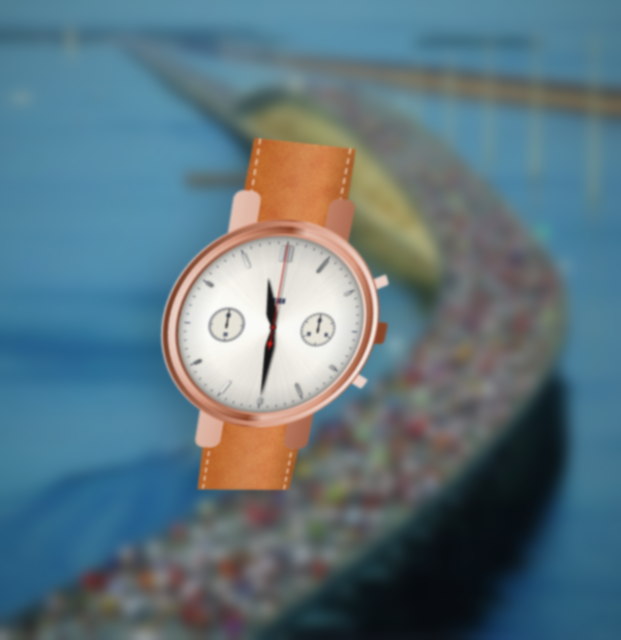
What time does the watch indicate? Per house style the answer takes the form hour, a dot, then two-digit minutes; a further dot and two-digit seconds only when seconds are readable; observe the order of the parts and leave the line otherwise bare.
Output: 11.30
